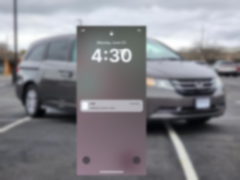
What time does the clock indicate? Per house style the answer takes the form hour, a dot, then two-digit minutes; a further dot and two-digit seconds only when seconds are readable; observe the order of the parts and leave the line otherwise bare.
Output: 4.30
